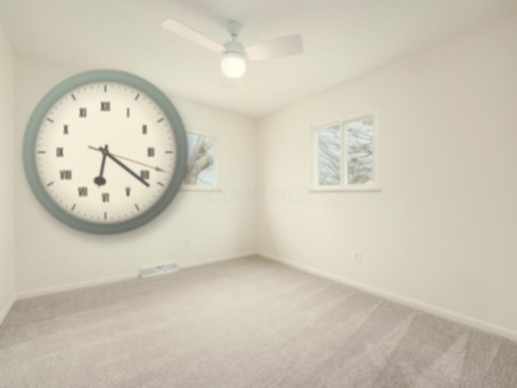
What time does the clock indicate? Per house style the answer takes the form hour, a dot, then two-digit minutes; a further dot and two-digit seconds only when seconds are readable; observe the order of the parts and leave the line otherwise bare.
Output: 6.21.18
